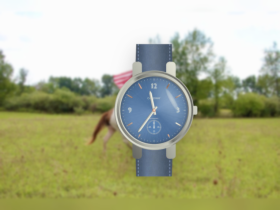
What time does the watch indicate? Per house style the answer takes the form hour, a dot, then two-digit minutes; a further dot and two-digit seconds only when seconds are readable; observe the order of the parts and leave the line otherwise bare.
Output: 11.36
